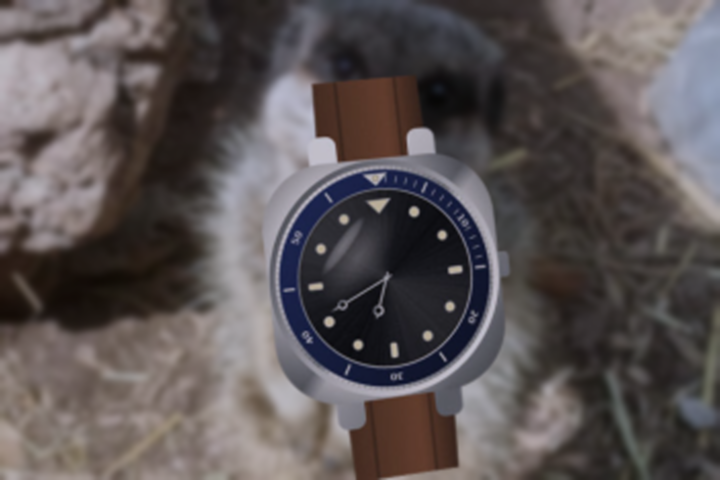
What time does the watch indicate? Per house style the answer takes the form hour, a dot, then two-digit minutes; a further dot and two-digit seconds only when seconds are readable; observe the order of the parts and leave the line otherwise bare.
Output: 6.41
